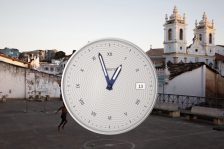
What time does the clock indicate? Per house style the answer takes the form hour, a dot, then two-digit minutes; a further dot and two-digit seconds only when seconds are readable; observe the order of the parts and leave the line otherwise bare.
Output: 12.57
